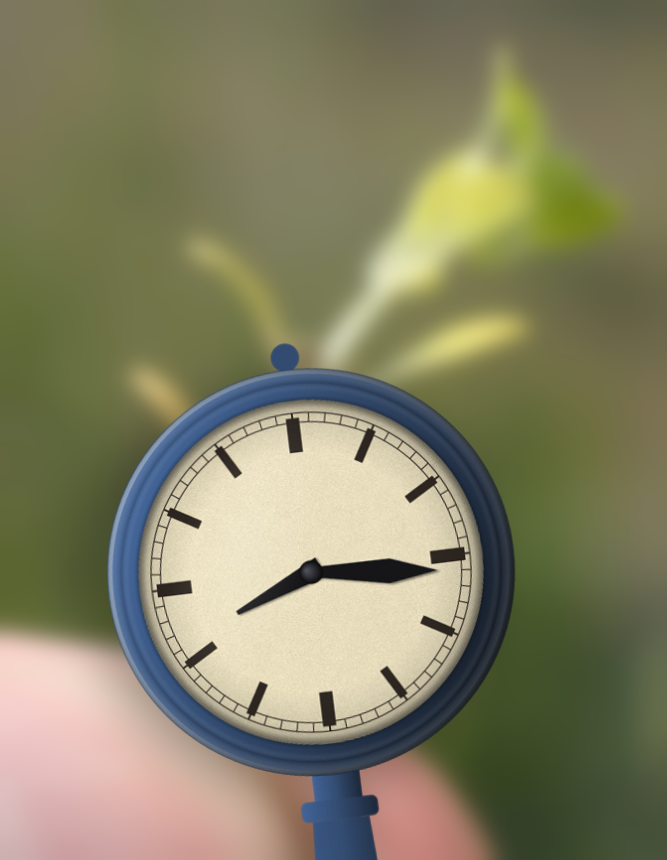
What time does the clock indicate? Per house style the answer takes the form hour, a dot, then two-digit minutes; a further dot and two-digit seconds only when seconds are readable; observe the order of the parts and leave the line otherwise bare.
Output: 8.16
